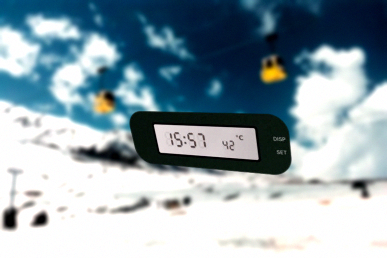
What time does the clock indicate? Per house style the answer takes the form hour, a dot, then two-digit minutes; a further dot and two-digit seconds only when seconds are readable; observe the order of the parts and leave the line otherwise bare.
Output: 15.57
